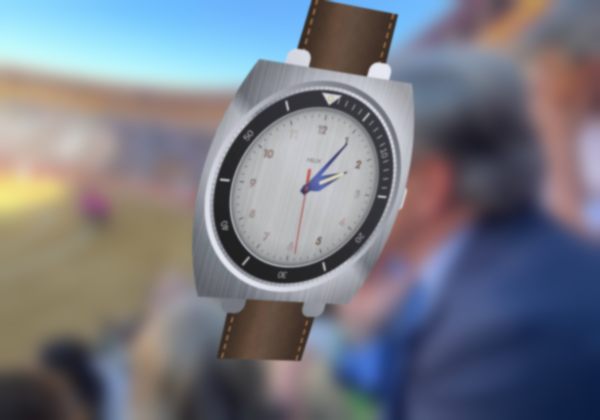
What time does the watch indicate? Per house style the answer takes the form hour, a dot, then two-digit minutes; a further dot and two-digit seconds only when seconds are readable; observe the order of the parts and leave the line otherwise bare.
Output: 2.05.29
